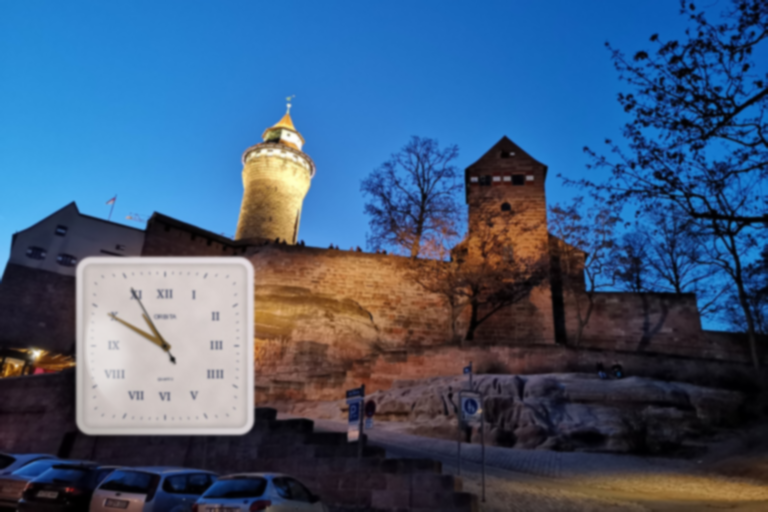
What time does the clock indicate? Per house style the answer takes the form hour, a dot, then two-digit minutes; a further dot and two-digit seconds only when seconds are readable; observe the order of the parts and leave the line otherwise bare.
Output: 10.49.55
